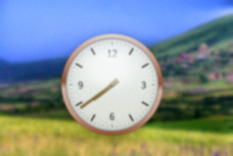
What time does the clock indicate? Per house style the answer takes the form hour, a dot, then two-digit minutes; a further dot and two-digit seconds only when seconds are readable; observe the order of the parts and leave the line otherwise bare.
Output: 7.39
